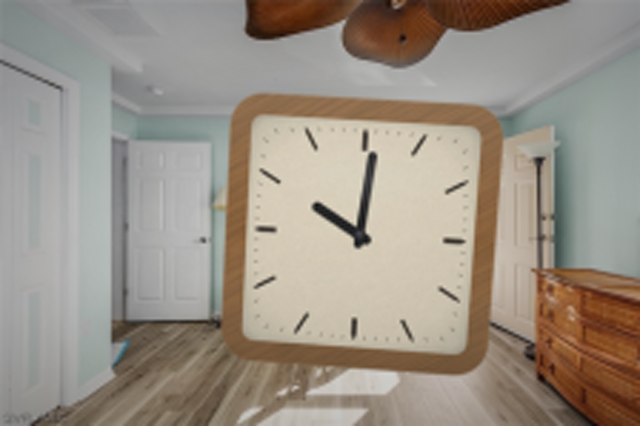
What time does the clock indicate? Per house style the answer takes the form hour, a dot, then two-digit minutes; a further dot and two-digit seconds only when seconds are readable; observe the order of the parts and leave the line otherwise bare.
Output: 10.01
